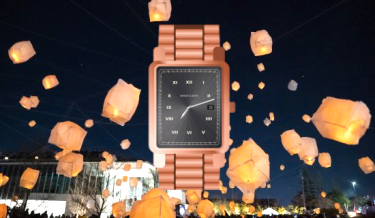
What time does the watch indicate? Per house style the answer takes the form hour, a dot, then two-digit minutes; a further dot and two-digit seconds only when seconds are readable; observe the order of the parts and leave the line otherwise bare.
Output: 7.12
